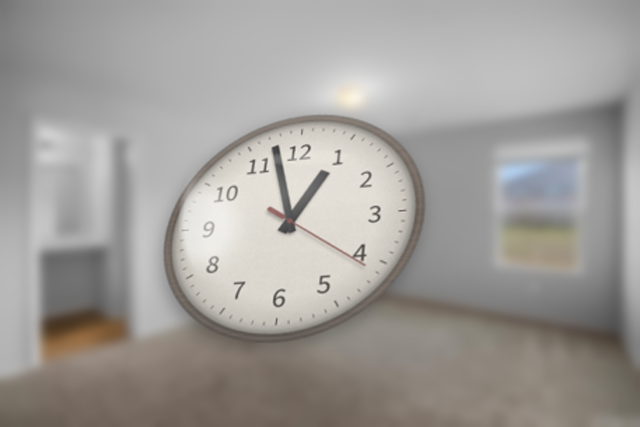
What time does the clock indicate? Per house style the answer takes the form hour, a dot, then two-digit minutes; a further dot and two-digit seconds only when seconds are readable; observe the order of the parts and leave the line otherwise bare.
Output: 12.57.21
